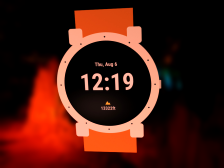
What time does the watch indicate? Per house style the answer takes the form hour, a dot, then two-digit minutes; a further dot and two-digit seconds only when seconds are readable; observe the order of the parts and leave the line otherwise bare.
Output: 12.19
